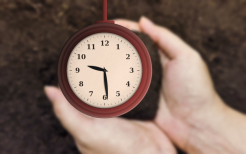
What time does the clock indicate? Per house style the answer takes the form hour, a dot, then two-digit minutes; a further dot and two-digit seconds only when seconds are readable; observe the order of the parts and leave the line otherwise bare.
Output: 9.29
